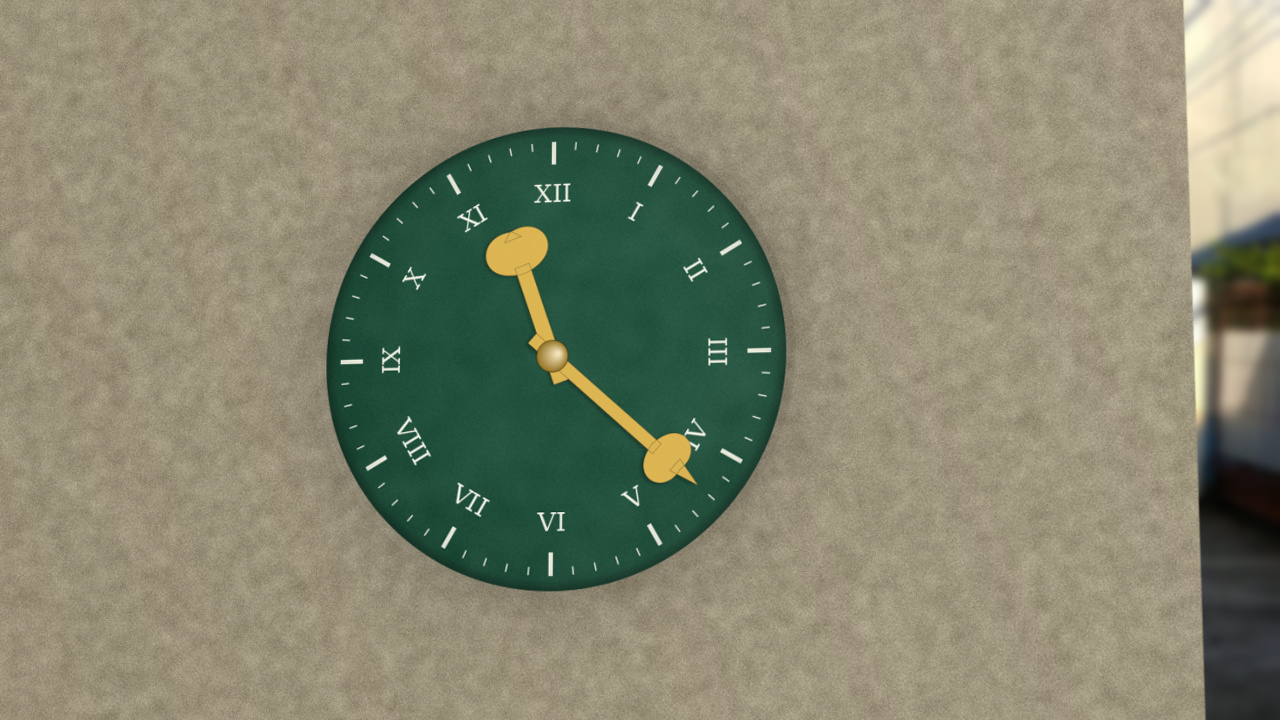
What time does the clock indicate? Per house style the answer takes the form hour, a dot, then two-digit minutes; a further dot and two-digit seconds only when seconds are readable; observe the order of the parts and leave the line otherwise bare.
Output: 11.22
